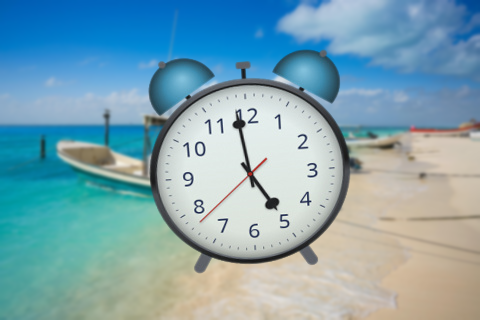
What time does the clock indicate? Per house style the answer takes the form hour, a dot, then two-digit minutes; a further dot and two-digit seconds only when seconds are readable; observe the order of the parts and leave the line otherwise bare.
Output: 4.58.38
